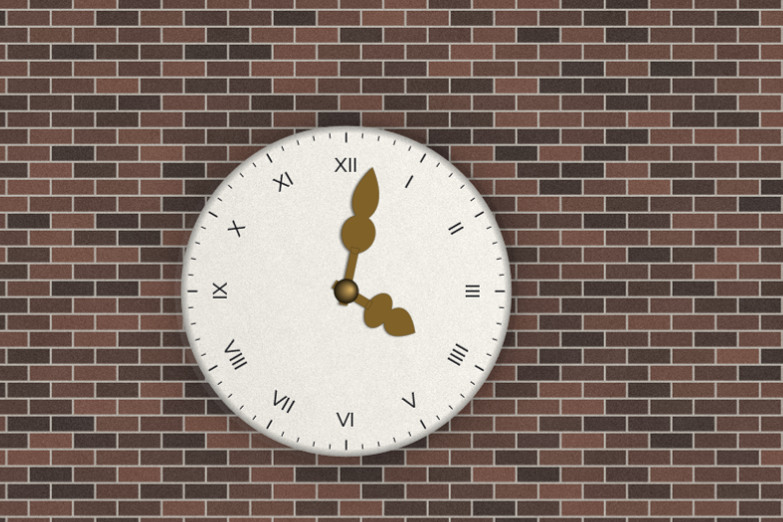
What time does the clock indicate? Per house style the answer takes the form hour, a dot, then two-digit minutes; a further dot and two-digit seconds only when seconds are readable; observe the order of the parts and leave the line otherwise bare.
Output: 4.02
